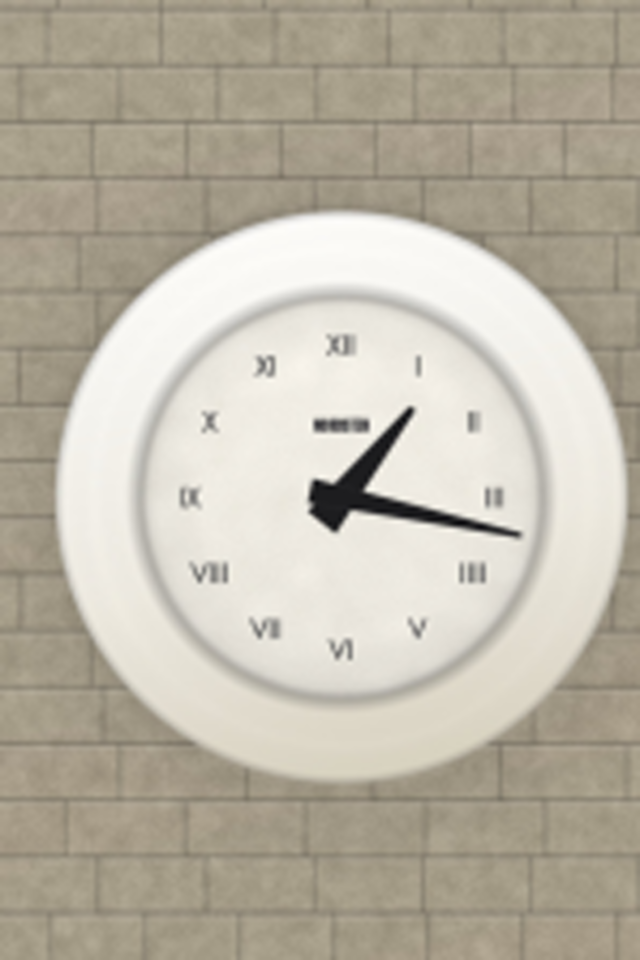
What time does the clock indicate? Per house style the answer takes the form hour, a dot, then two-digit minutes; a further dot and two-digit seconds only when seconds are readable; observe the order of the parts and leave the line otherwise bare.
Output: 1.17
